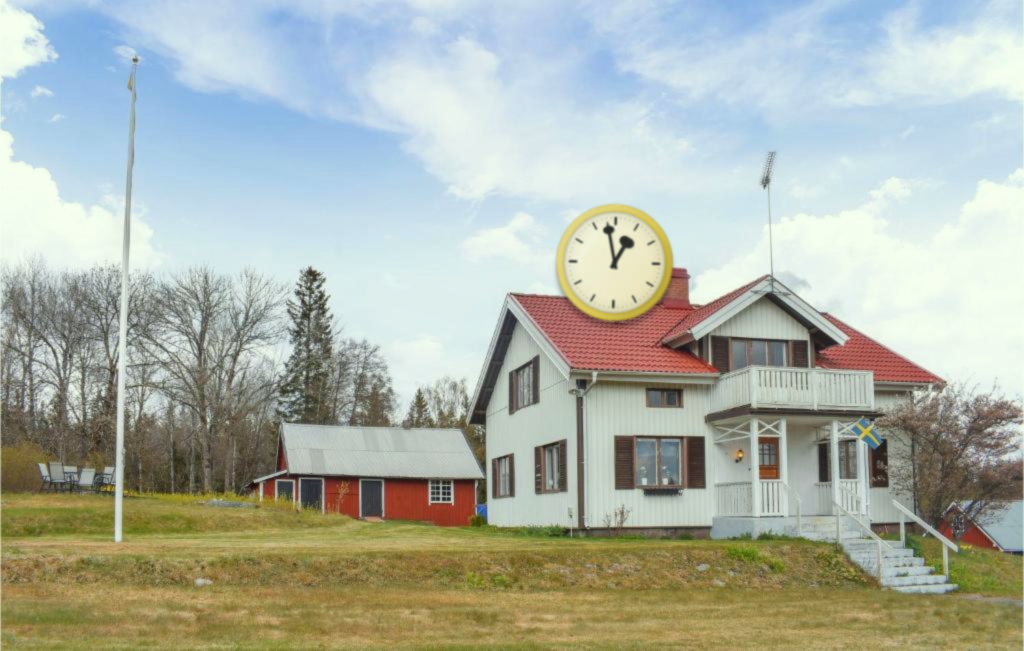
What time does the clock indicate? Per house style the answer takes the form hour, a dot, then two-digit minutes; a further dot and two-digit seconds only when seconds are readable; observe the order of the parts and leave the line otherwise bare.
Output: 12.58
